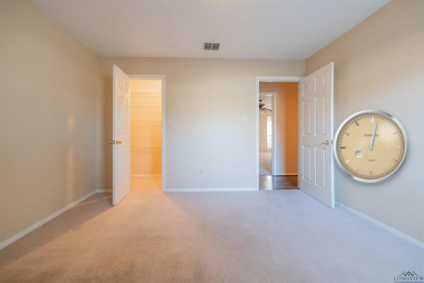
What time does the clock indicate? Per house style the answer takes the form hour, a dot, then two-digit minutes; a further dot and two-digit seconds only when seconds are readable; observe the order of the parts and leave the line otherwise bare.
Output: 8.02
